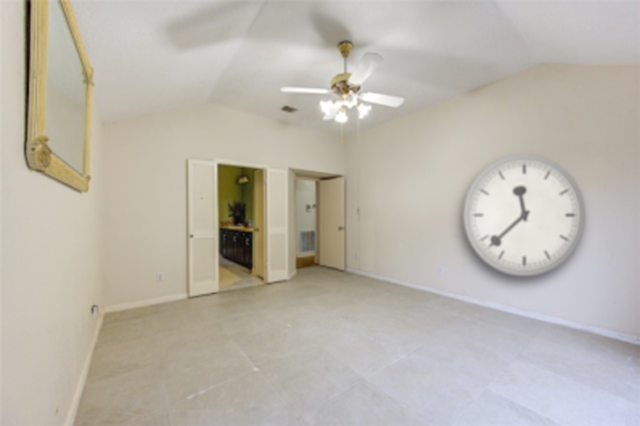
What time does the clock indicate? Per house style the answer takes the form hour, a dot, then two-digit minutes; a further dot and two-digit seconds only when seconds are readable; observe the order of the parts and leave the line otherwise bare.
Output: 11.38
